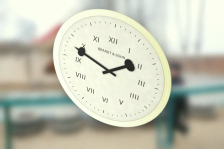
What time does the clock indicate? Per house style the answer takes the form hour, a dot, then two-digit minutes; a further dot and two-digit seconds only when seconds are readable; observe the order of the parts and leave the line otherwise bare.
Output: 1.48
